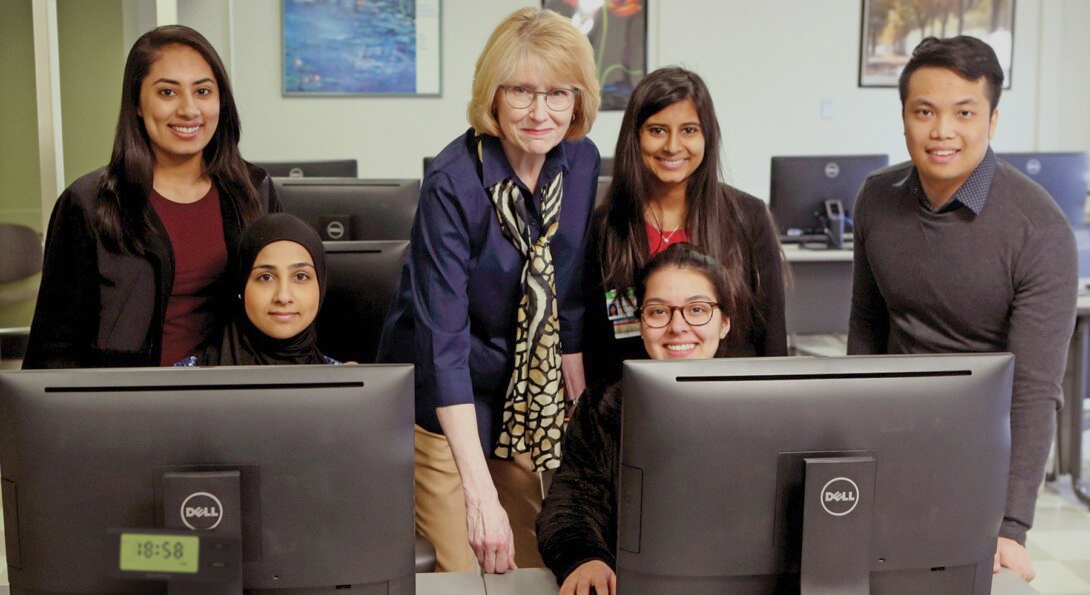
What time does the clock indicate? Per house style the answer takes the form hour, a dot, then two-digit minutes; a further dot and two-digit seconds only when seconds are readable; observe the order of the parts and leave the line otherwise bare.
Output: 18.58
